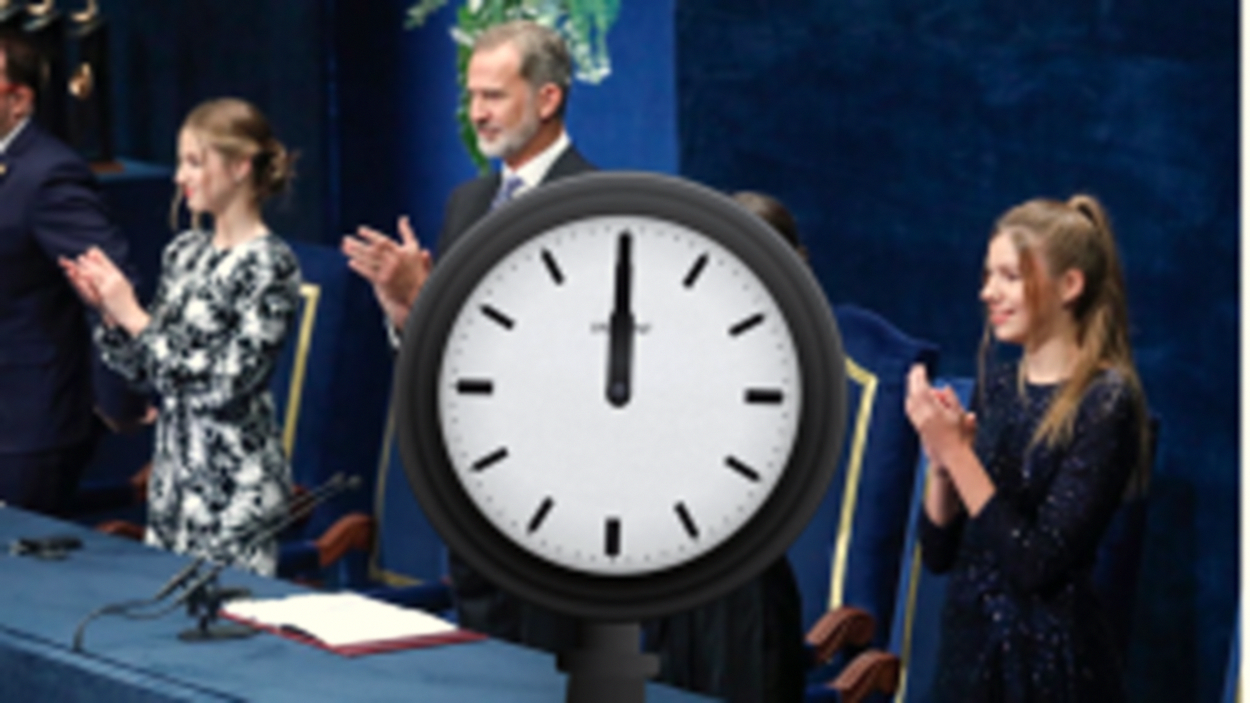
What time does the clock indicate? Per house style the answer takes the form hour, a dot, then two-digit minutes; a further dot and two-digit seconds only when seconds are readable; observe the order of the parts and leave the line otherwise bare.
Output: 12.00
